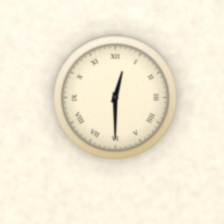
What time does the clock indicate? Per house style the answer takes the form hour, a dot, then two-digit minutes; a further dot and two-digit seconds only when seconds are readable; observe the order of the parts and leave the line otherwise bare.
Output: 12.30
